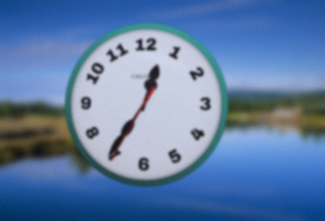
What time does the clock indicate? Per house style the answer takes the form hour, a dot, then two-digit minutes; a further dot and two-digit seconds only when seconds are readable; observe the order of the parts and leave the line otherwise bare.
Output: 12.35.35
